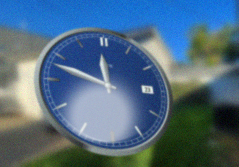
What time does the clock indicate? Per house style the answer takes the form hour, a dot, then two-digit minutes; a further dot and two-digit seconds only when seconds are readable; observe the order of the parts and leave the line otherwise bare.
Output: 11.48
